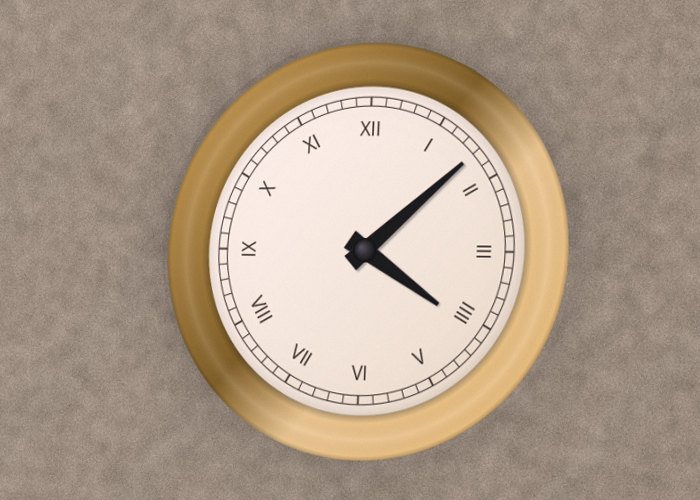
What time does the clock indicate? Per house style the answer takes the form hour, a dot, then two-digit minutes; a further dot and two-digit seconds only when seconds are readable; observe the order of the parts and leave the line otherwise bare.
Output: 4.08
